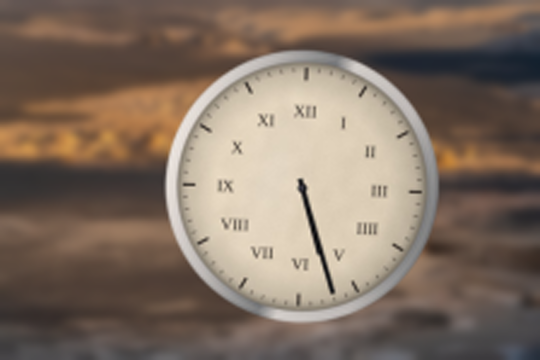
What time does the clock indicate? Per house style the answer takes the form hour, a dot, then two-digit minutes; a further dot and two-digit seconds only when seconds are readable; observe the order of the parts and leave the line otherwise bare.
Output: 5.27
